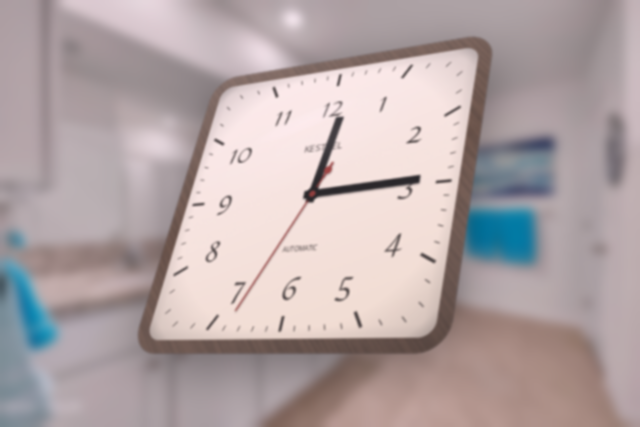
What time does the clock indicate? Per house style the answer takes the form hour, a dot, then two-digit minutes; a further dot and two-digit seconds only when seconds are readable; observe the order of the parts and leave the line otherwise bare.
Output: 12.14.34
